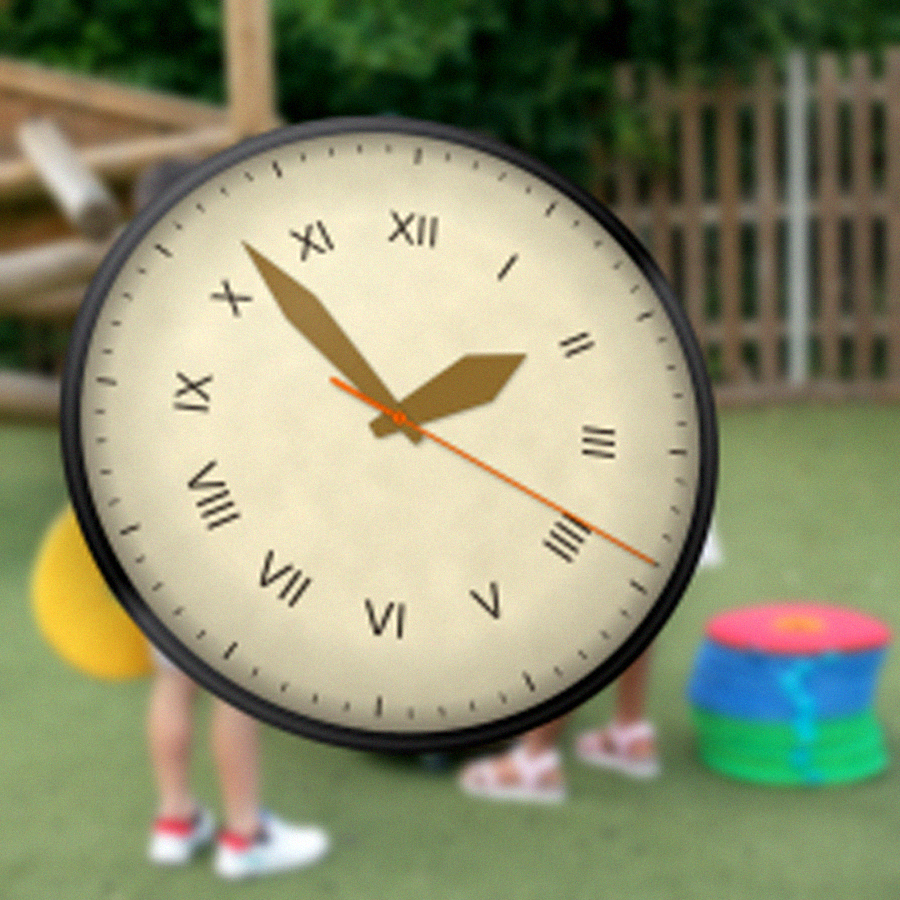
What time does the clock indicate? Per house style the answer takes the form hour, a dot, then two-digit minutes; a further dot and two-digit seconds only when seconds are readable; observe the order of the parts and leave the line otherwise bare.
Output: 1.52.19
